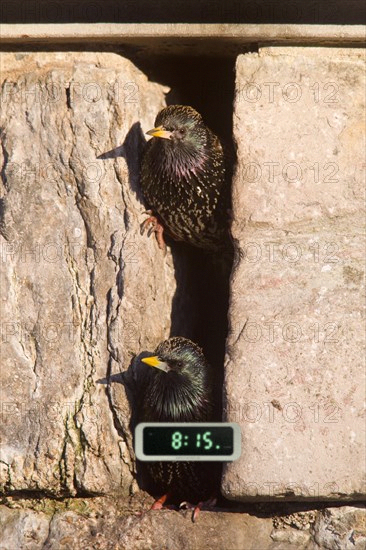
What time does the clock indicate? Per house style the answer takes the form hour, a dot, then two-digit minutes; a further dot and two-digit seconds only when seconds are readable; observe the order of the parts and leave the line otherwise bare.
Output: 8.15
